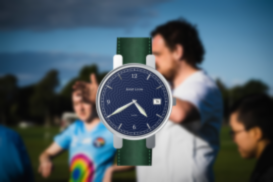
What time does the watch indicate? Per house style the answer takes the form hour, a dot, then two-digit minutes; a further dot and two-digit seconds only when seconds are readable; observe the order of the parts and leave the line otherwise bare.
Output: 4.40
